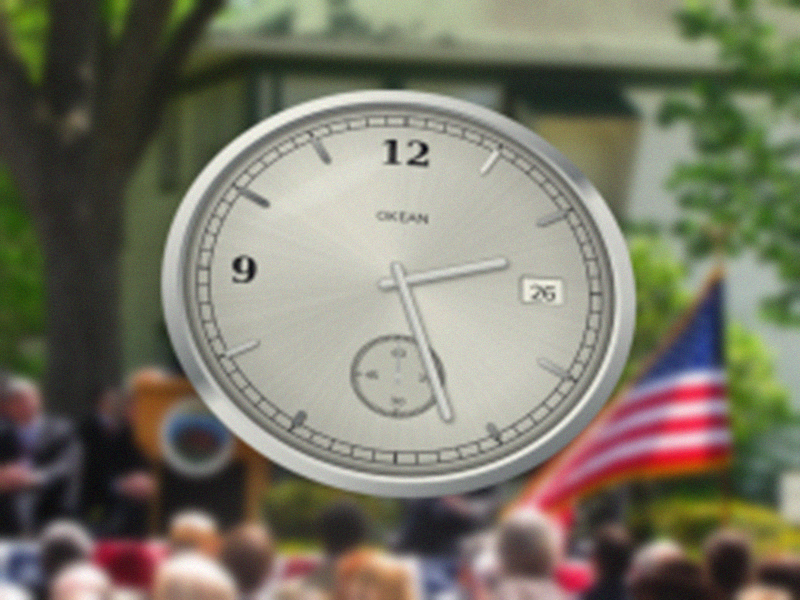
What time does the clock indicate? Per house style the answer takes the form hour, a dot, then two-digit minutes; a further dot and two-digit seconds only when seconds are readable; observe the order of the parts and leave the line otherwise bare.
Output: 2.27
